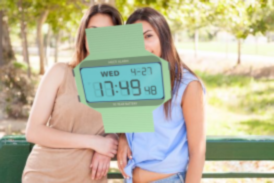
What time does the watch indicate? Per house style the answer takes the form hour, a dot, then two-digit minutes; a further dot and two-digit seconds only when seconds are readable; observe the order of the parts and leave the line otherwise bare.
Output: 17.49
